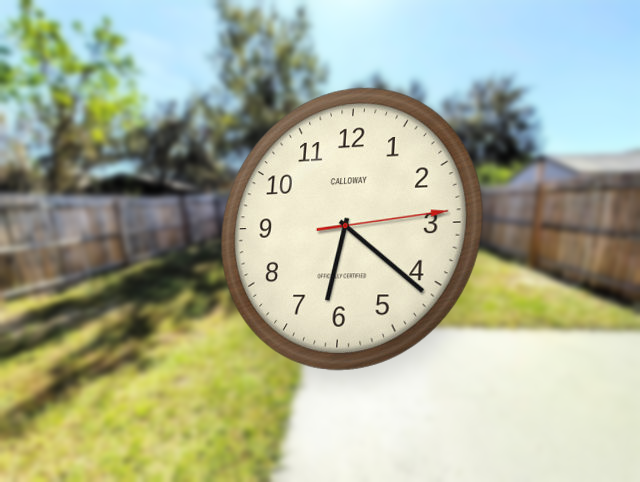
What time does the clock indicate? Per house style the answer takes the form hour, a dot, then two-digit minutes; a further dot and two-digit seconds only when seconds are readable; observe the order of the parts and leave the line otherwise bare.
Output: 6.21.14
